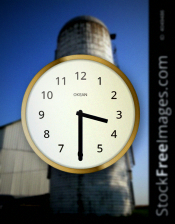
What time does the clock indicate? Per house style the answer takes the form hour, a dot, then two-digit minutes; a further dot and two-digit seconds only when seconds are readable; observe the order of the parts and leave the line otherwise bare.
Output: 3.30
